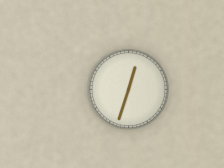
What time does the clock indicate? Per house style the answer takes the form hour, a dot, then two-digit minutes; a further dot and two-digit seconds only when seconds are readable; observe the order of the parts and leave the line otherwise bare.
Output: 12.33
